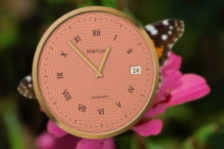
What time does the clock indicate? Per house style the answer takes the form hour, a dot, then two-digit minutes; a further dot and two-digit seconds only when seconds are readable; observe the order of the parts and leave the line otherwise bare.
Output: 12.53
